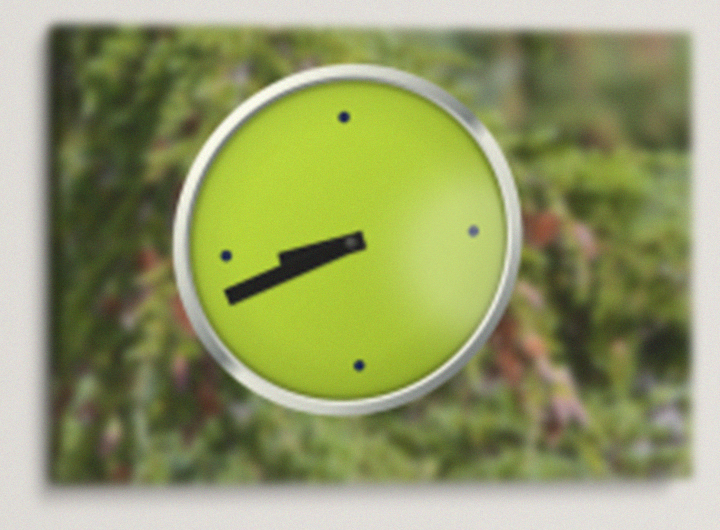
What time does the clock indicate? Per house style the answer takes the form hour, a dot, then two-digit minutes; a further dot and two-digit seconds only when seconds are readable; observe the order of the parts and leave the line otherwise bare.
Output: 8.42
